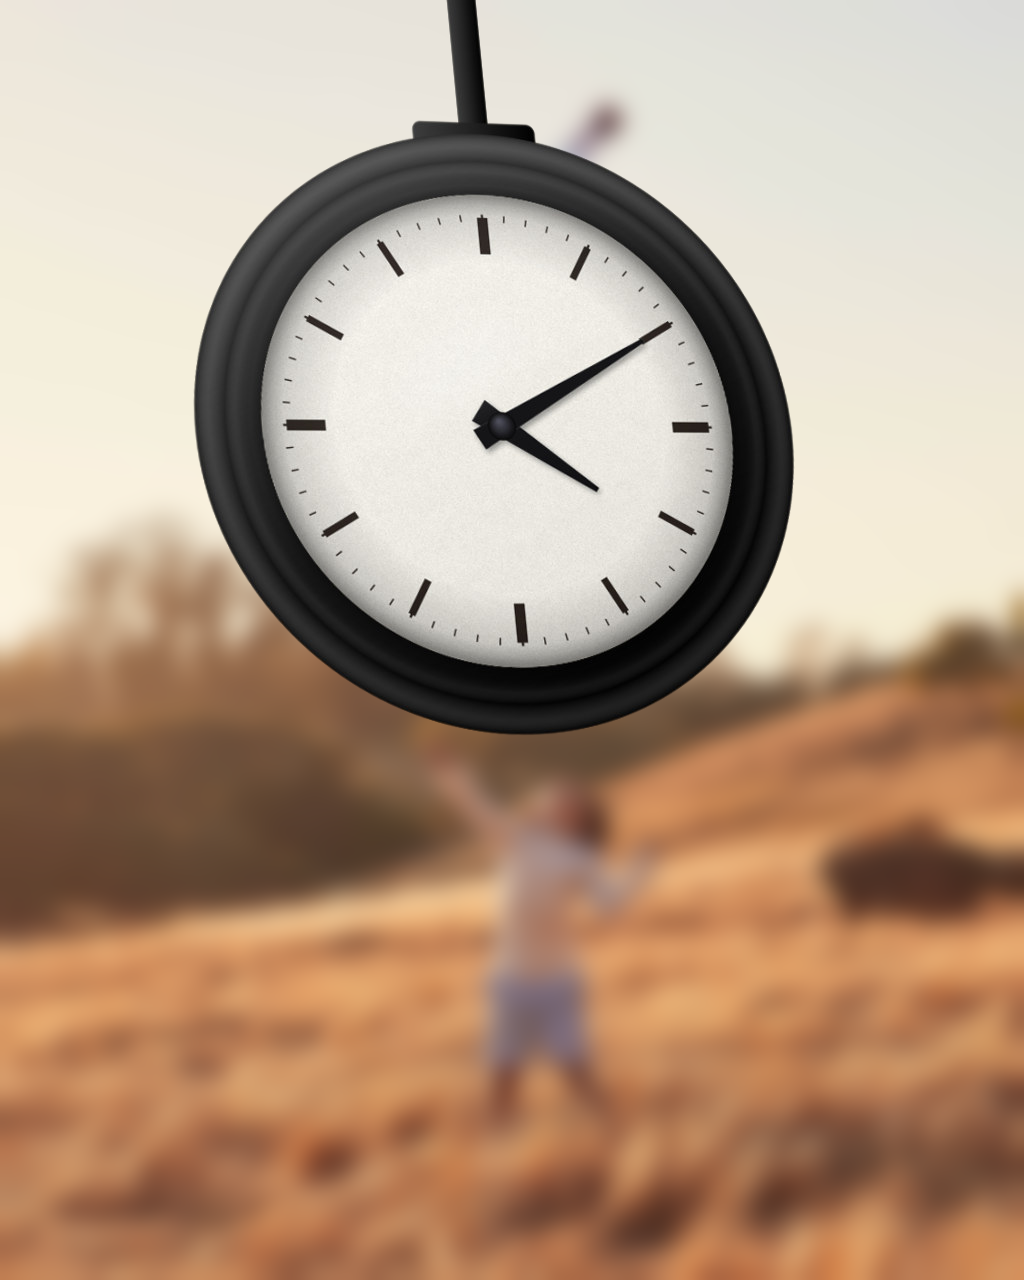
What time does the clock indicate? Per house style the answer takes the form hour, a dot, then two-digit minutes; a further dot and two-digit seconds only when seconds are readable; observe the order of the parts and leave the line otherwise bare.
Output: 4.10
